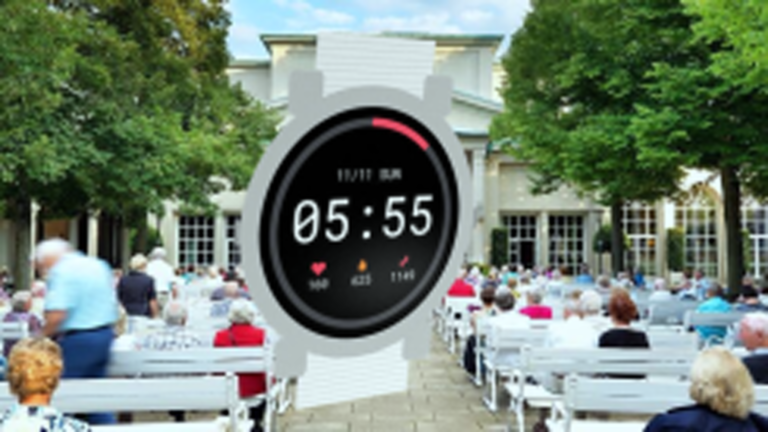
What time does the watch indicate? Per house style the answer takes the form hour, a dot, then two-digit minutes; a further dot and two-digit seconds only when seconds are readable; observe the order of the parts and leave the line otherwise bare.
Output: 5.55
